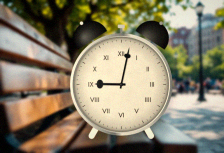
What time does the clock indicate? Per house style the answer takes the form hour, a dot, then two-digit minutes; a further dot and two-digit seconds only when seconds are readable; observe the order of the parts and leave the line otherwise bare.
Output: 9.02
